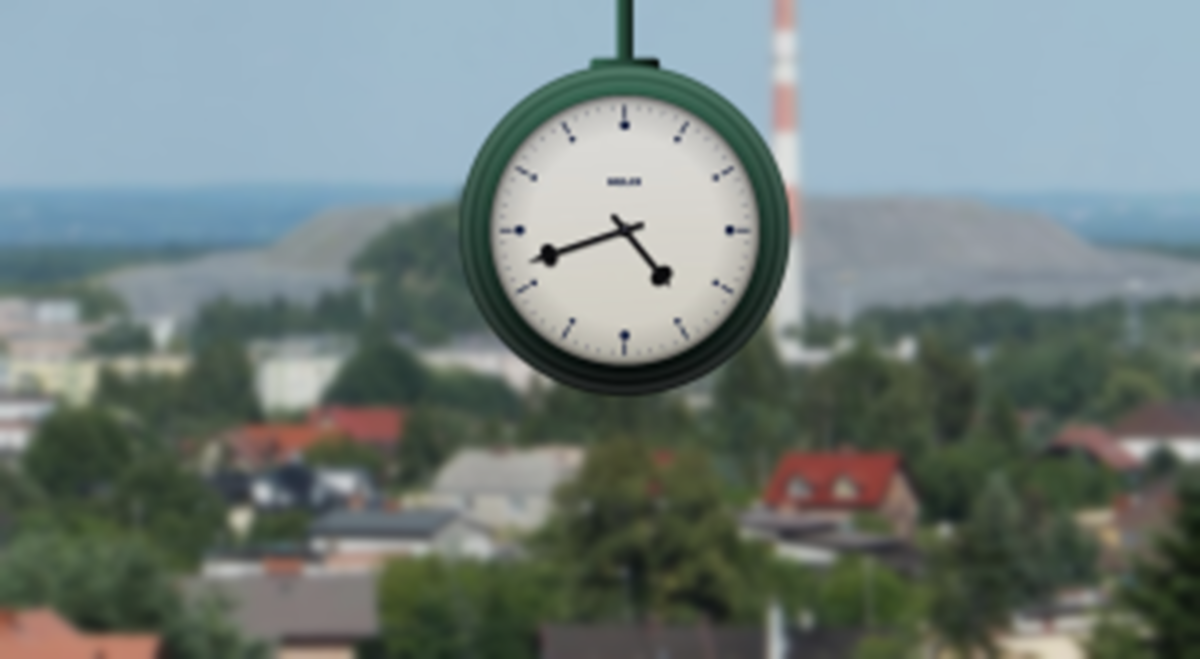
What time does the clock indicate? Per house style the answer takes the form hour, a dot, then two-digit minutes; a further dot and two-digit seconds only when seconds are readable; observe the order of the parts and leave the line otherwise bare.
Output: 4.42
